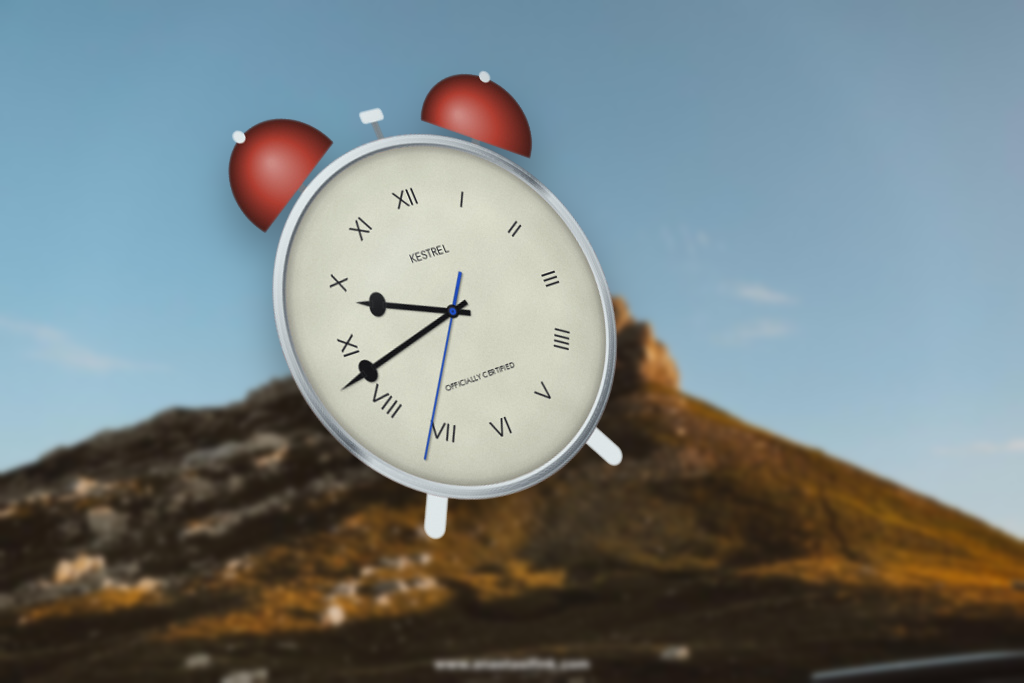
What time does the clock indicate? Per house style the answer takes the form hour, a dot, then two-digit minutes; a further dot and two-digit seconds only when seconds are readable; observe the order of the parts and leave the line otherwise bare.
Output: 9.42.36
